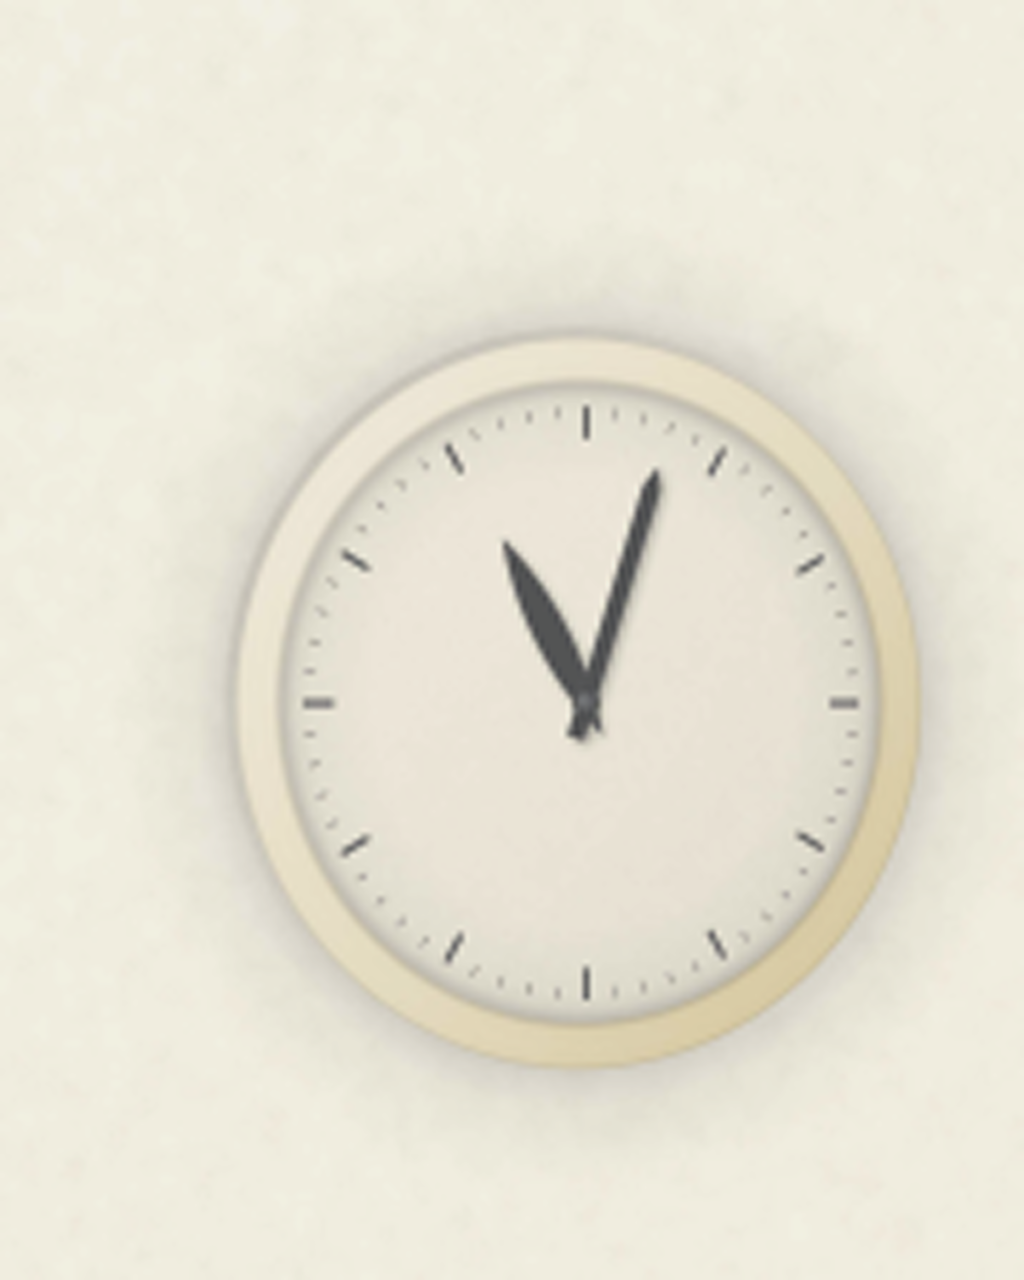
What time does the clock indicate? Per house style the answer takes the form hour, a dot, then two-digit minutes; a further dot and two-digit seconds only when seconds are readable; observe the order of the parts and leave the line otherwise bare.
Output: 11.03
